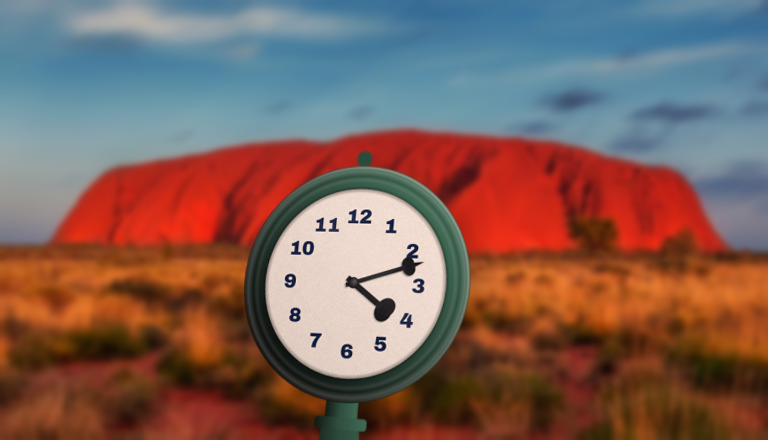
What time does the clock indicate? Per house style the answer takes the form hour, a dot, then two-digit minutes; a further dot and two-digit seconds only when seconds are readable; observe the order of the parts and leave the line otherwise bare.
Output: 4.12
